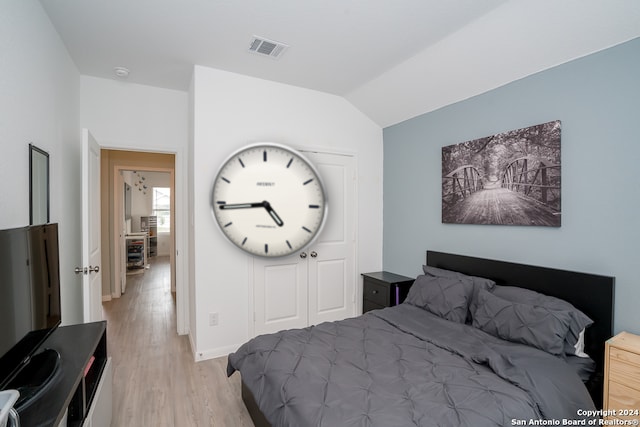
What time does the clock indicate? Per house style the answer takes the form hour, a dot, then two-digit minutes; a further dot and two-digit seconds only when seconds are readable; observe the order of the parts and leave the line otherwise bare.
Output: 4.44
